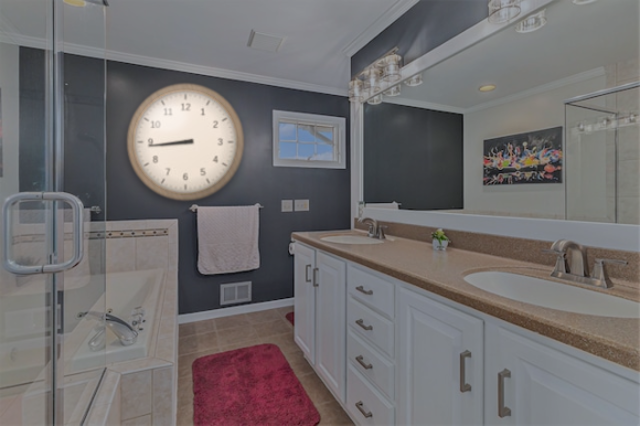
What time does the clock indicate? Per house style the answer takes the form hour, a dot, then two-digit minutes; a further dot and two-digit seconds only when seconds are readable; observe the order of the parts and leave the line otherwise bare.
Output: 8.44
